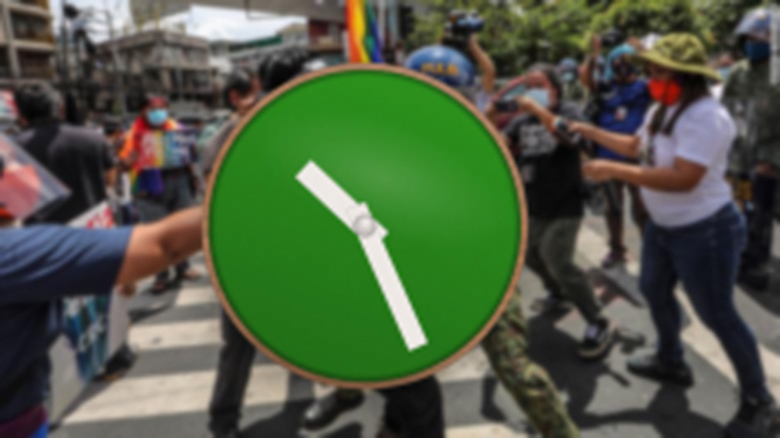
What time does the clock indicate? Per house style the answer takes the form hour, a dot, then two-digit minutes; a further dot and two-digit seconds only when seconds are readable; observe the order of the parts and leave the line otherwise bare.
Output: 10.26
